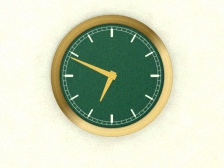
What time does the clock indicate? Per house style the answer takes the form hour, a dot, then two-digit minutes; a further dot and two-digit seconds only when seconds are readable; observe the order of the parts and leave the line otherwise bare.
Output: 6.49
